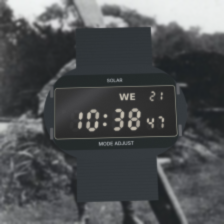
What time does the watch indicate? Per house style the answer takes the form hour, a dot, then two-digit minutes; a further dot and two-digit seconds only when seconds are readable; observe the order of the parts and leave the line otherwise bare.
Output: 10.38.47
